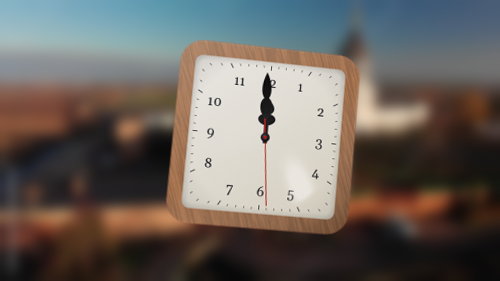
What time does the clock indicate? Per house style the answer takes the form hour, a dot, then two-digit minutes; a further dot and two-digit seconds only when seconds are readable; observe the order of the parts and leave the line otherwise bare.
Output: 11.59.29
